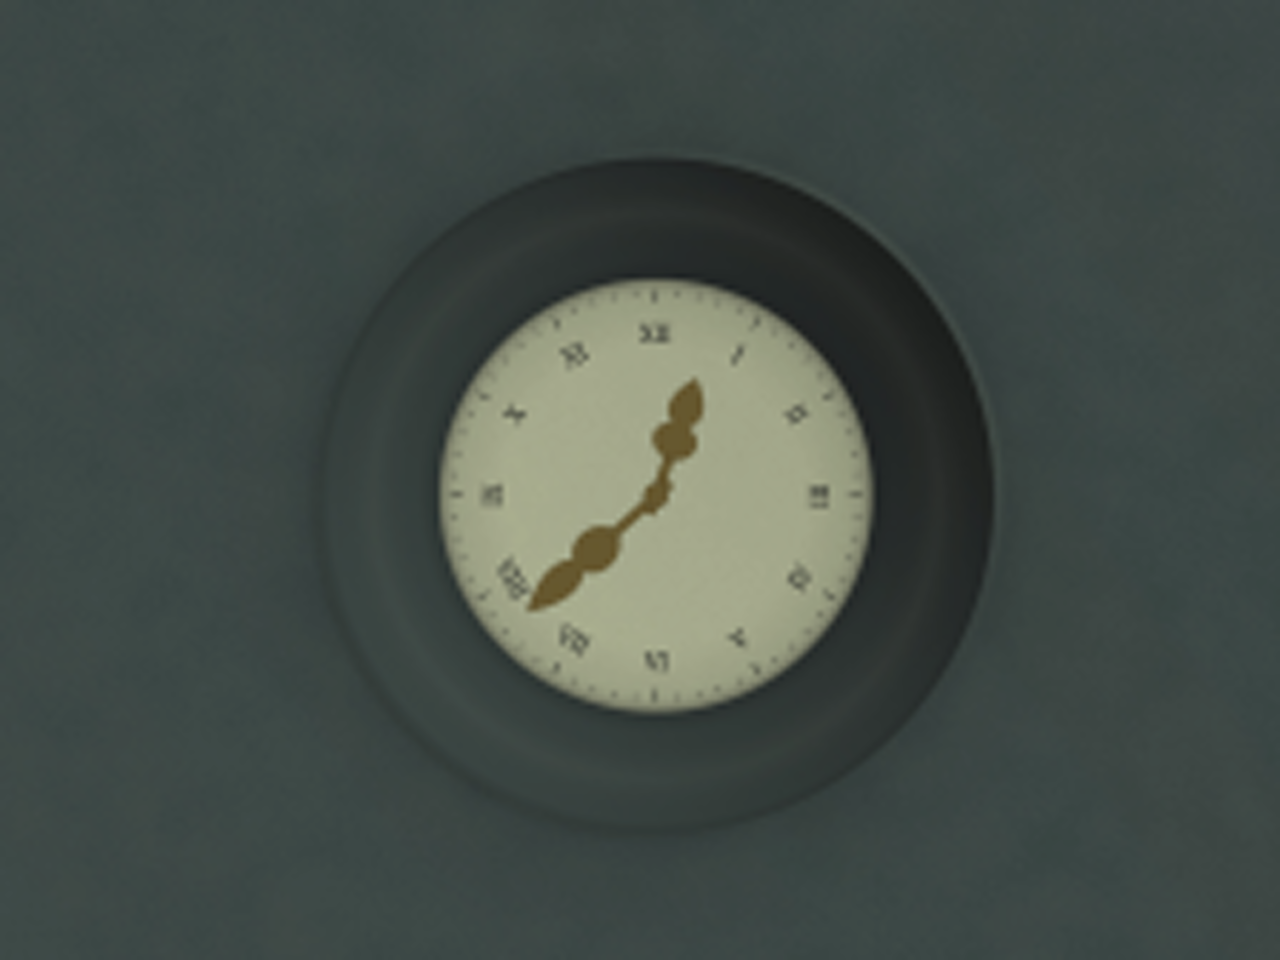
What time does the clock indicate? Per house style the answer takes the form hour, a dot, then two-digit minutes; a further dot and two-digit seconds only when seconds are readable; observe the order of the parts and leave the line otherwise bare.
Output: 12.38
